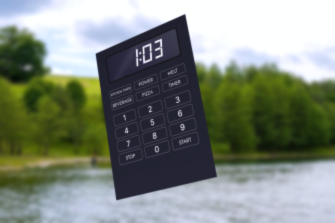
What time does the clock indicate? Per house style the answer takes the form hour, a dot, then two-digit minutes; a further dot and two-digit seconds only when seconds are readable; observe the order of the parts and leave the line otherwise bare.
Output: 1.03
